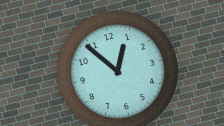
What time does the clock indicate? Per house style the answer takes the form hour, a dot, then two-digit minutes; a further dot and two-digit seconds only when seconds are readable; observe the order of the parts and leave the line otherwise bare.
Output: 12.54
